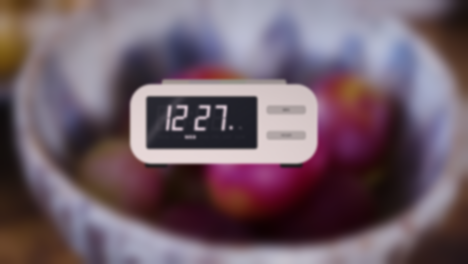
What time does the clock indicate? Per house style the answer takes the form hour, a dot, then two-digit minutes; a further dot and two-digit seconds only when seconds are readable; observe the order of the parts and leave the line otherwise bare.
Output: 12.27
